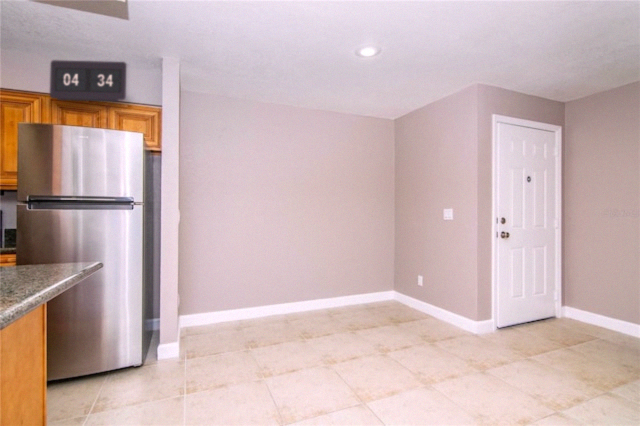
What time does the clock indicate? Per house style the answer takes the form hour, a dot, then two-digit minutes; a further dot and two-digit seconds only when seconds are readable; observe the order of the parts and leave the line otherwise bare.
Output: 4.34
